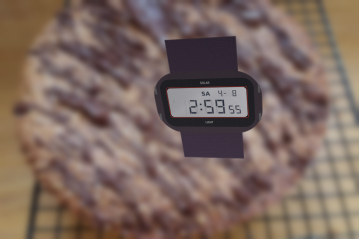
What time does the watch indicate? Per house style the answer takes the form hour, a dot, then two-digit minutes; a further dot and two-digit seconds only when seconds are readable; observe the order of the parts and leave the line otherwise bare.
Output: 2.59.55
